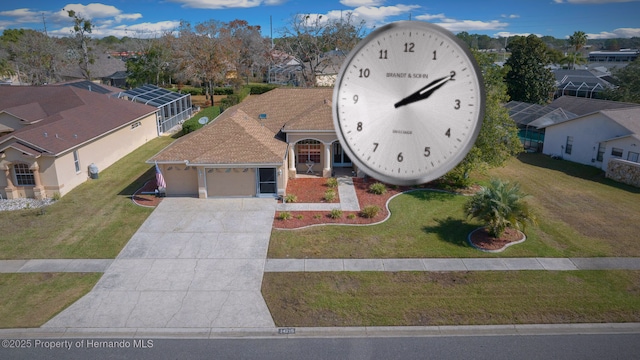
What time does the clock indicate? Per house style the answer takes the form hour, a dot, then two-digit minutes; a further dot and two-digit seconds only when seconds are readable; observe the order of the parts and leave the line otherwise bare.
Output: 2.10
